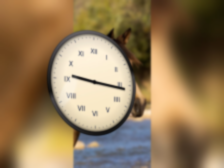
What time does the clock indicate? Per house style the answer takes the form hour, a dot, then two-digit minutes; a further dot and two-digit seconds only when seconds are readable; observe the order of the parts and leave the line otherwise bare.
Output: 9.16
